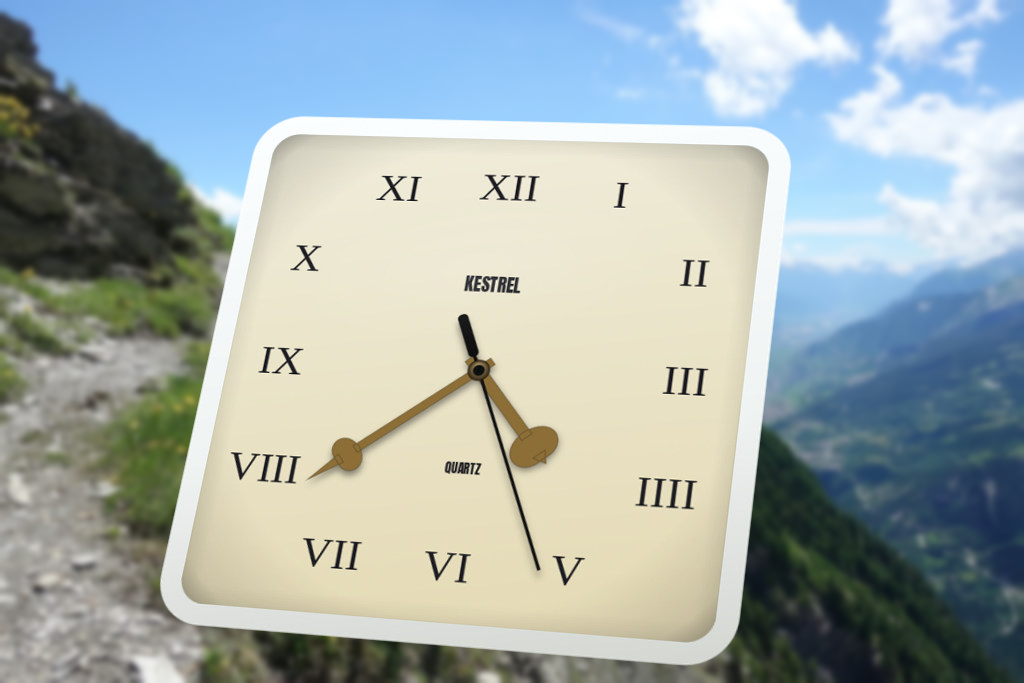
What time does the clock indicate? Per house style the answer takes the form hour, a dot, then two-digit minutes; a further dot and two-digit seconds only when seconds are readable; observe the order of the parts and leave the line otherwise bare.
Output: 4.38.26
